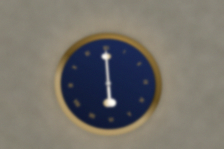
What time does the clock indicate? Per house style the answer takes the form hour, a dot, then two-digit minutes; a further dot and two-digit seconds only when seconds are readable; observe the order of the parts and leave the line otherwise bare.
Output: 6.00
